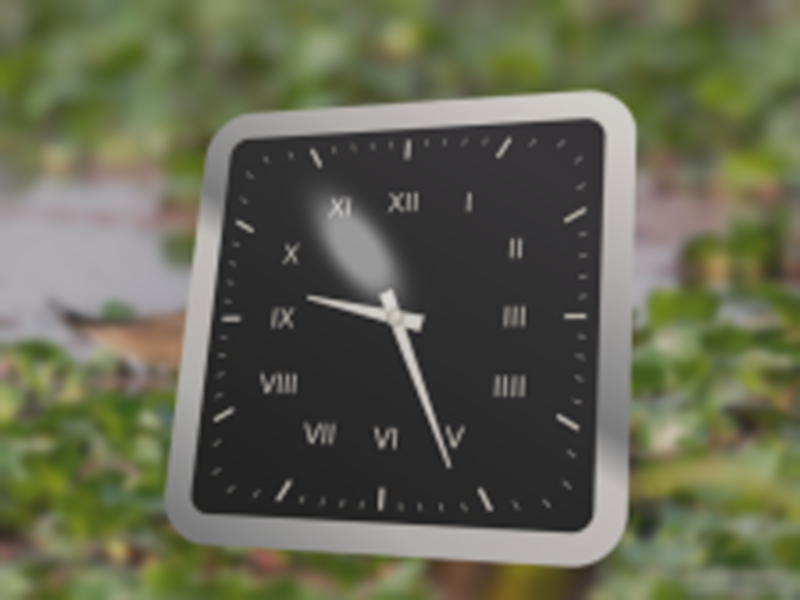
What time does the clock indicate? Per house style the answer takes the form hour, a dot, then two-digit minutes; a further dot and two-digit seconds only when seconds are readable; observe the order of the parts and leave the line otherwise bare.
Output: 9.26
